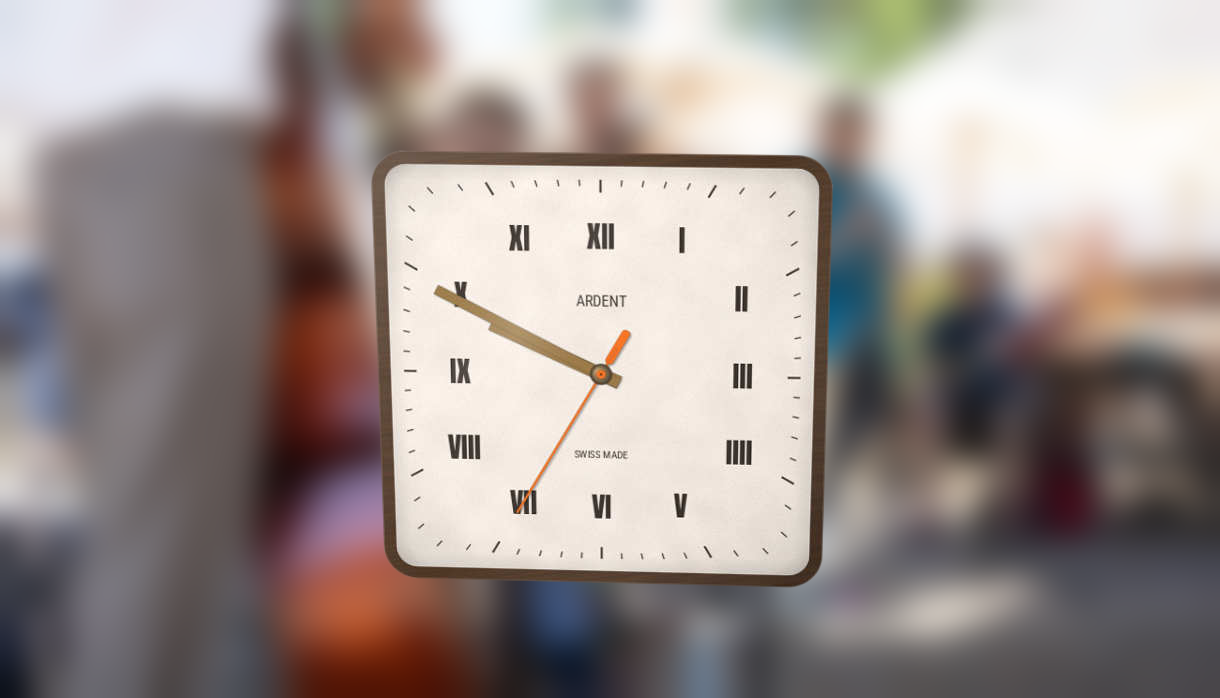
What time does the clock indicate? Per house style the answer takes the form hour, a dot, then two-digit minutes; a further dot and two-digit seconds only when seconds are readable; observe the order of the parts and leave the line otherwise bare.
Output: 9.49.35
